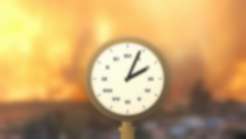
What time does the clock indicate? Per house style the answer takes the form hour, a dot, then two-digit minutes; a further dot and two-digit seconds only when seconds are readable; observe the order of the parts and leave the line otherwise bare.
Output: 2.04
